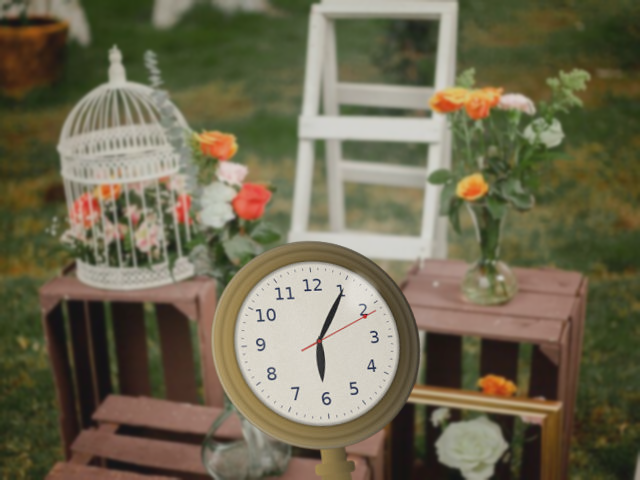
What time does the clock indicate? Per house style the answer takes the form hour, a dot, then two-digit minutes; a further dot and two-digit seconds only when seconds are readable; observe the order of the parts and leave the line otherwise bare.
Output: 6.05.11
